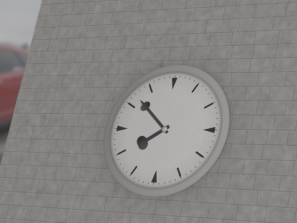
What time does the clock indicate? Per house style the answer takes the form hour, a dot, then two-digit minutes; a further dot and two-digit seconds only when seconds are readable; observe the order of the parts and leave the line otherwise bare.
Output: 7.52
